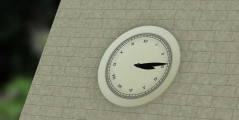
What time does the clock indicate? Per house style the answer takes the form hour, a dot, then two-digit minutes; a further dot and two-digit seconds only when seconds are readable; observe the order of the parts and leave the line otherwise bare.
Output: 3.14
